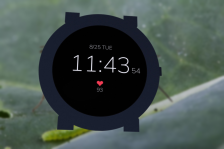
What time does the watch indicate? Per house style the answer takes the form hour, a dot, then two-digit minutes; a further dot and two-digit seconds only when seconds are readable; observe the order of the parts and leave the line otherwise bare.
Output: 11.43.54
